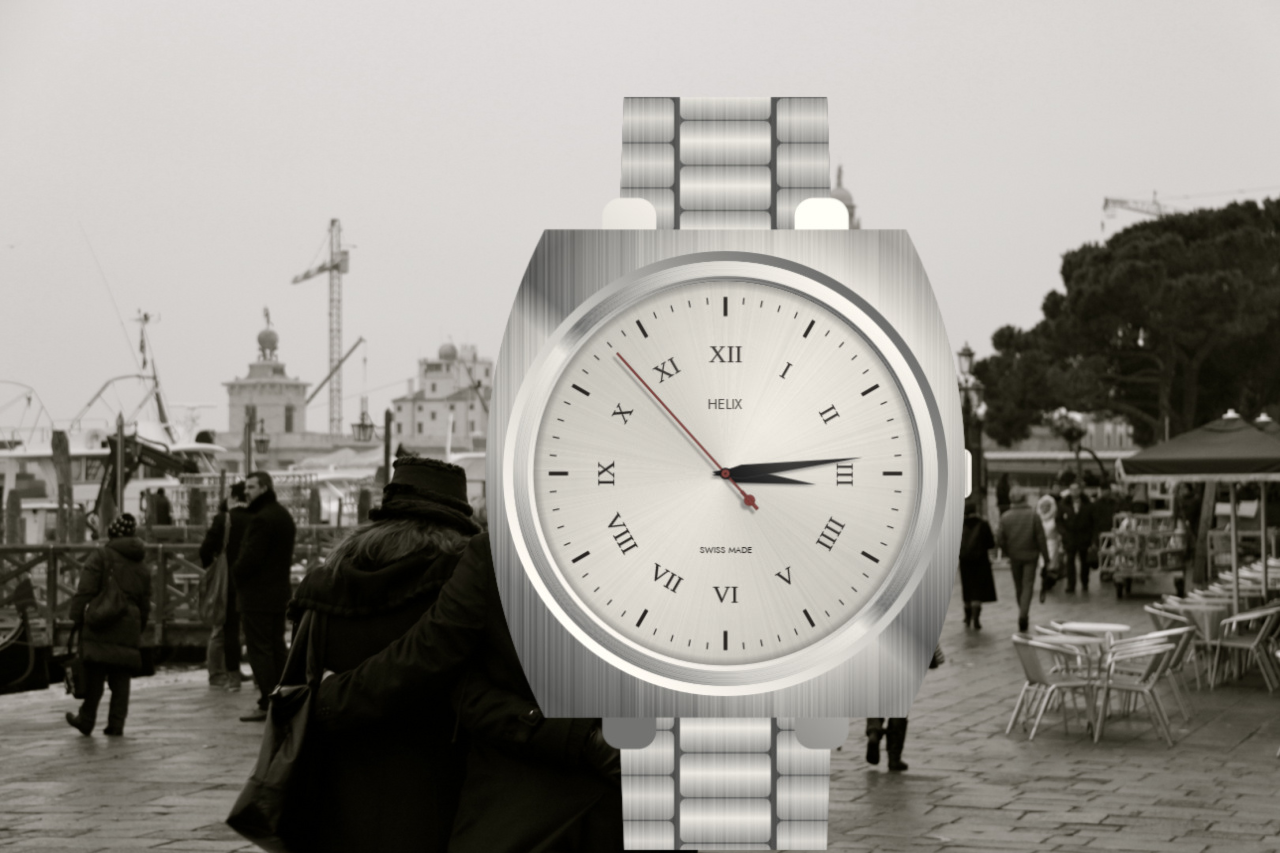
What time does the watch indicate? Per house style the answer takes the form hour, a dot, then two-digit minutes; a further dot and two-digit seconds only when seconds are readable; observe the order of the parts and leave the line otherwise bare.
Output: 3.13.53
